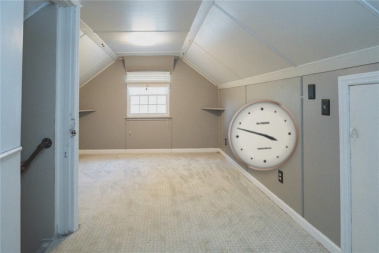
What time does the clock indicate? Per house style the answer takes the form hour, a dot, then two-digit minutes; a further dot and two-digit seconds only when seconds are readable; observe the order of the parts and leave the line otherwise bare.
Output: 3.48
